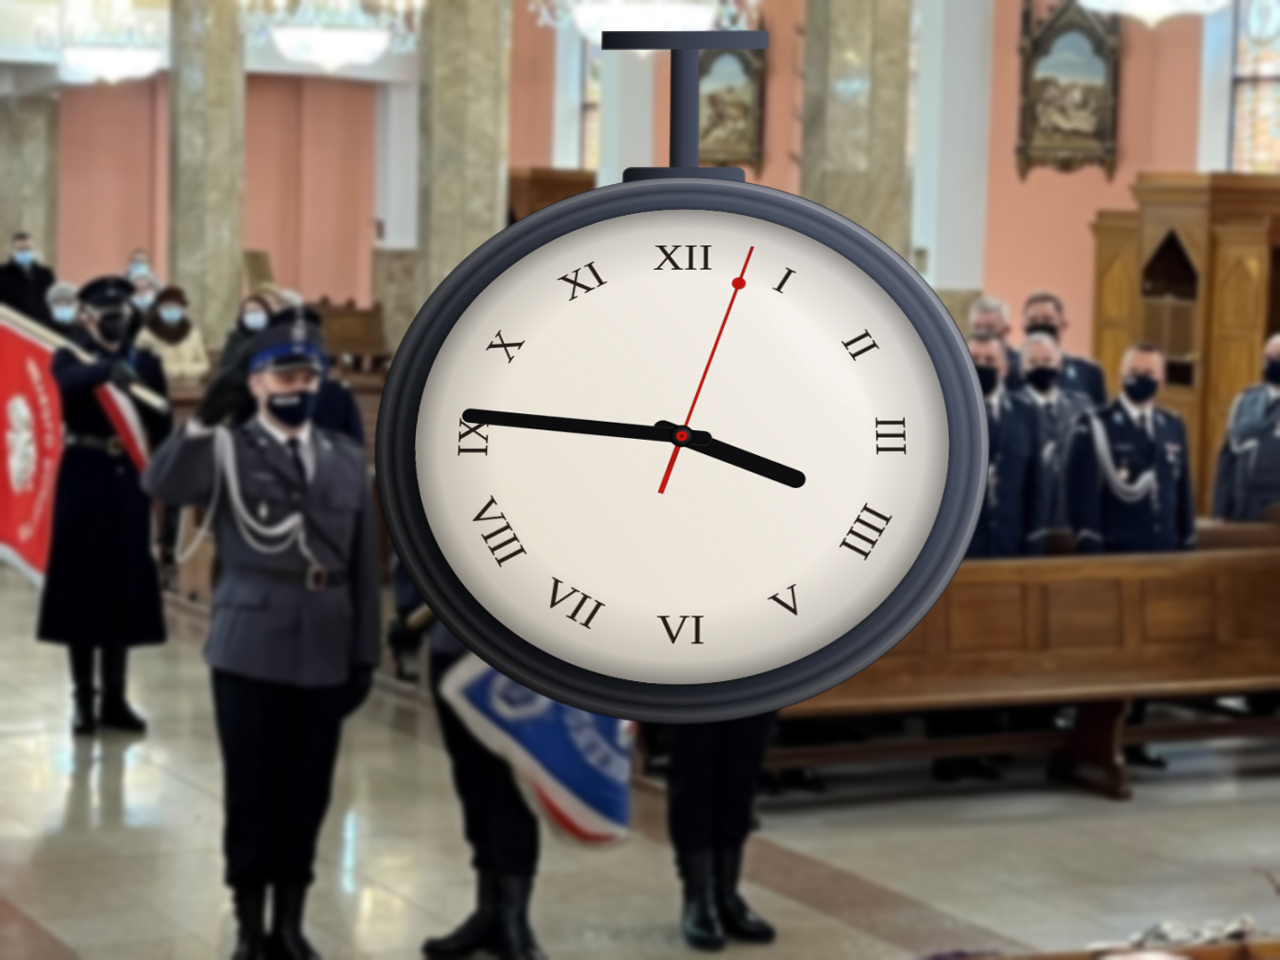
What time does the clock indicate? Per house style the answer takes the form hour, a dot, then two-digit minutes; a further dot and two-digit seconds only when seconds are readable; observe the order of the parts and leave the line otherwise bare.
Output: 3.46.03
